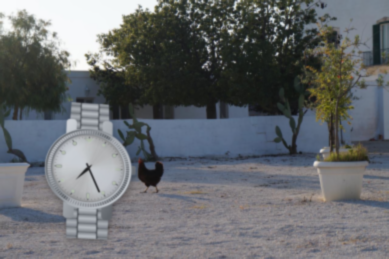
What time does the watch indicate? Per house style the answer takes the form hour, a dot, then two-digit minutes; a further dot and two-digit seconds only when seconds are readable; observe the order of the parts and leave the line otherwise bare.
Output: 7.26
